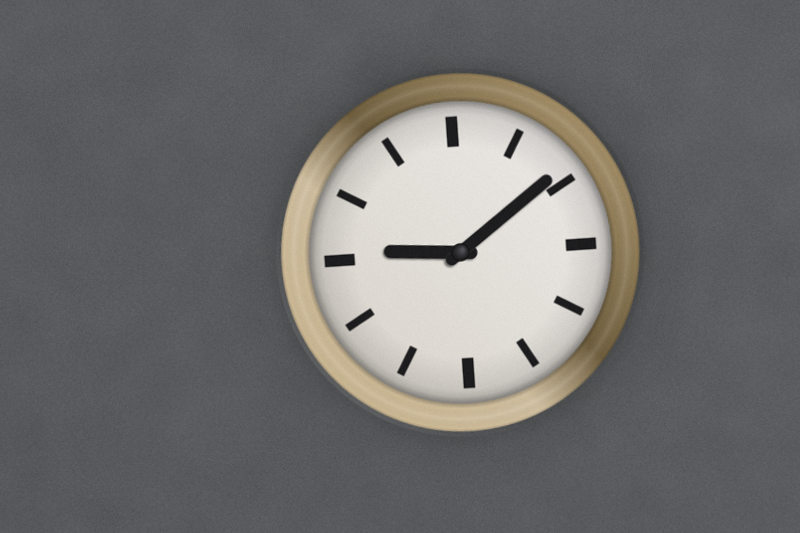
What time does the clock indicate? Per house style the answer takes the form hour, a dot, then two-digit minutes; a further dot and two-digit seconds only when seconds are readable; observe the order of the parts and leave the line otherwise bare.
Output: 9.09
